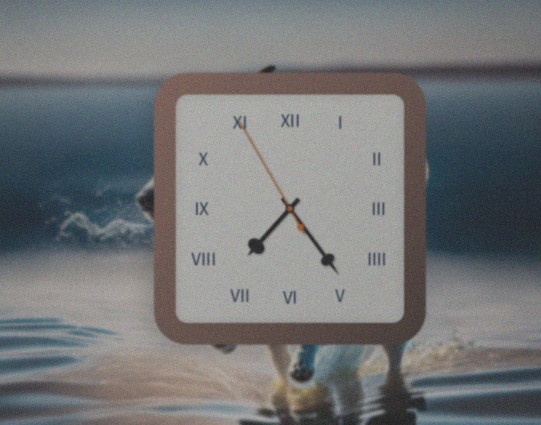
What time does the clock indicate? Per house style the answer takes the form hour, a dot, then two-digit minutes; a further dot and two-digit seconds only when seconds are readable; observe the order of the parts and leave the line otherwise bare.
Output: 7.23.55
